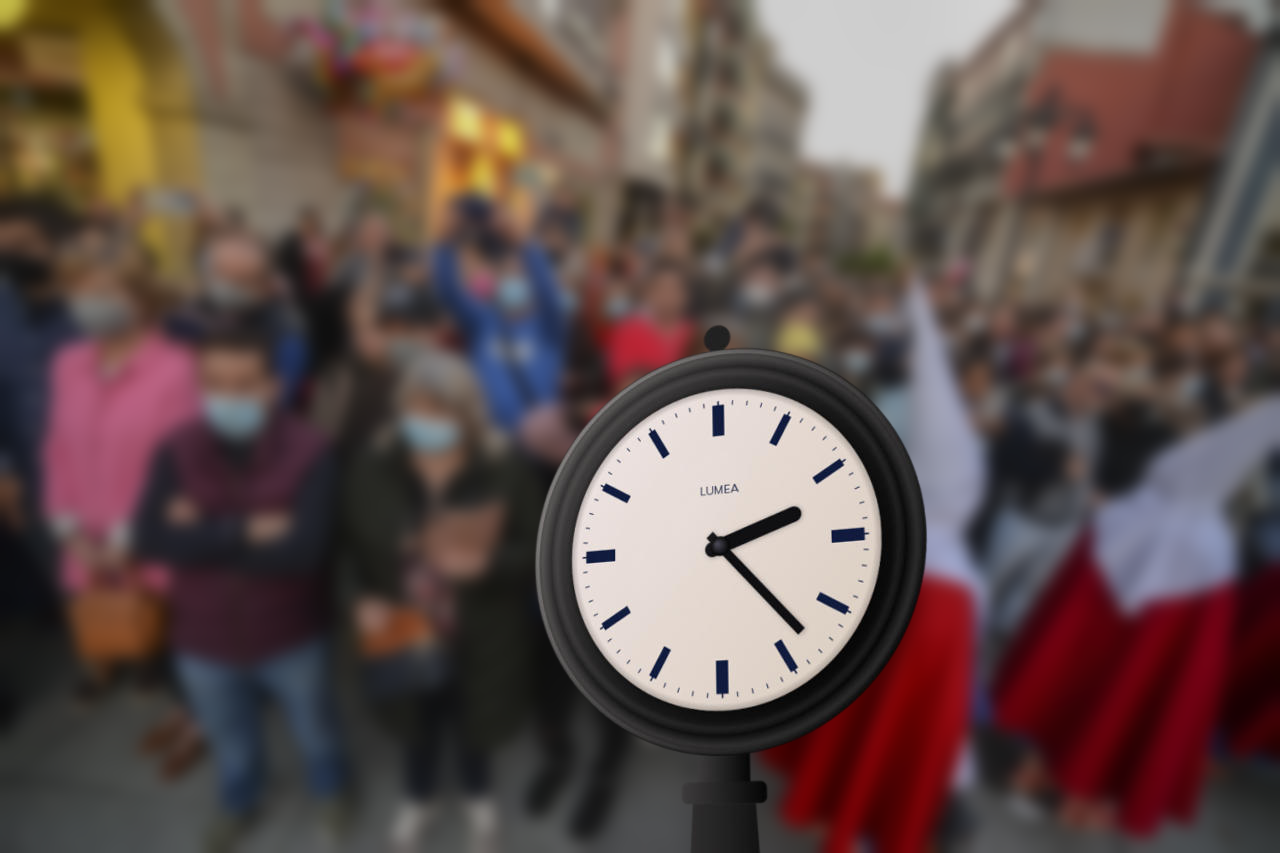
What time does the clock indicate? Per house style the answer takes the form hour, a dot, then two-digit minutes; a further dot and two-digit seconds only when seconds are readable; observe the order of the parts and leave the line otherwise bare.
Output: 2.23
